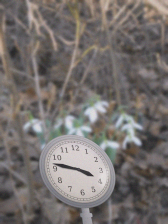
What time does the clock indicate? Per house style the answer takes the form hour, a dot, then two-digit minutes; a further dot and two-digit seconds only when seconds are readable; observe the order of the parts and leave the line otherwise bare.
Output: 3.47
